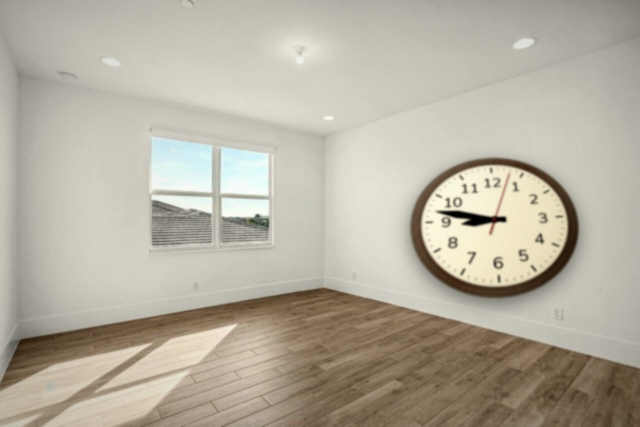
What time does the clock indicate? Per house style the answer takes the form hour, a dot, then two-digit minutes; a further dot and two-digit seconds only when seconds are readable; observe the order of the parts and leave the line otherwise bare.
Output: 8.47.03
